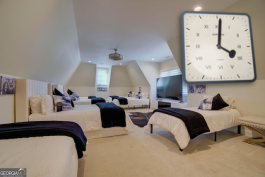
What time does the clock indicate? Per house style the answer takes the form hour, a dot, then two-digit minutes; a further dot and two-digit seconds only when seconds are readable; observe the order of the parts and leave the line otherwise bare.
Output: 4.01
